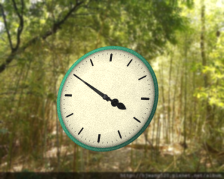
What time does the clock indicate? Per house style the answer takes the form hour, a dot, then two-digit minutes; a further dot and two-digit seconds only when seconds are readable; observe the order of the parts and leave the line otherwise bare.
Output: 3.50
